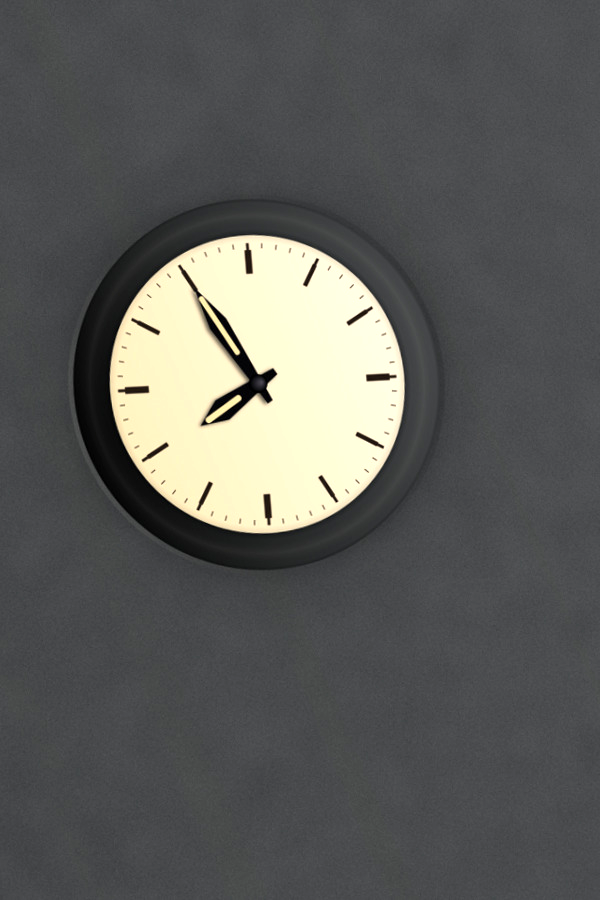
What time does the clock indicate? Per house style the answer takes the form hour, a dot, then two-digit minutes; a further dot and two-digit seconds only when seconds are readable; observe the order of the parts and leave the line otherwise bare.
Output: 7.55
